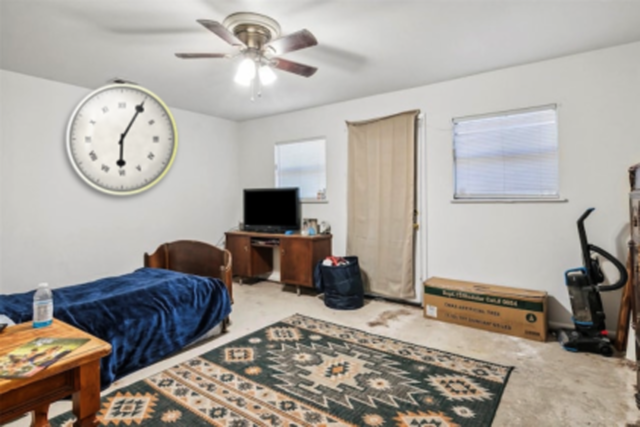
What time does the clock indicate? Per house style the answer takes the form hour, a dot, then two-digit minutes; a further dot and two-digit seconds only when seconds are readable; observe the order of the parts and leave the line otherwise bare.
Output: 6.05
